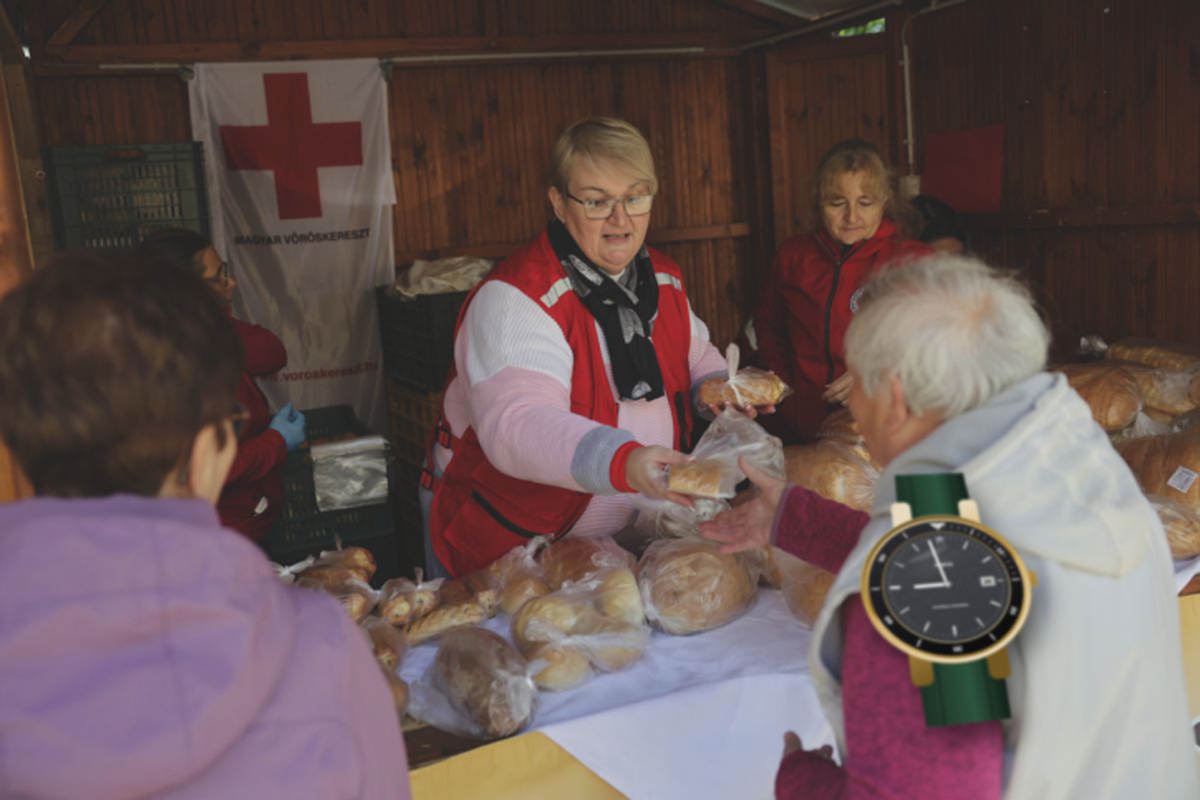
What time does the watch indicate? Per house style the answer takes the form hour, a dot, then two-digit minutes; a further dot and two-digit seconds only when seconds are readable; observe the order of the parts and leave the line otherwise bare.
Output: 8.58
